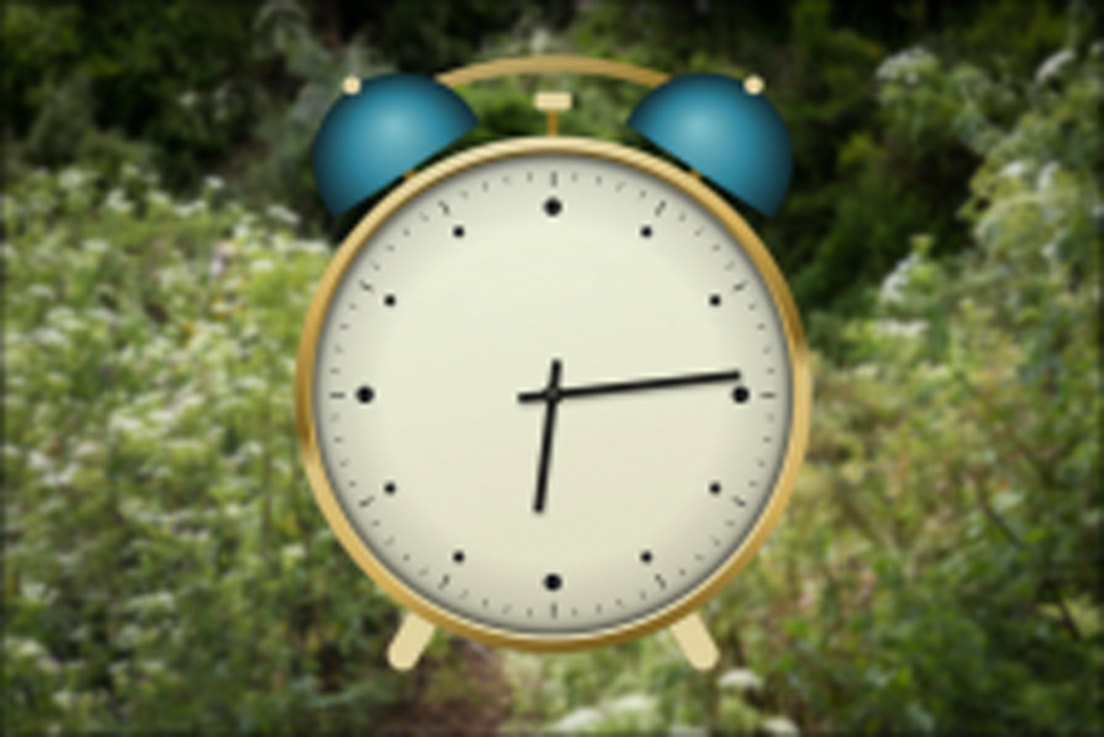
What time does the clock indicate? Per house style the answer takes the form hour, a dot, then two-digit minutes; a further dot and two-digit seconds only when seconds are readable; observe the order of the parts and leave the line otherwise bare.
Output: 6.14
